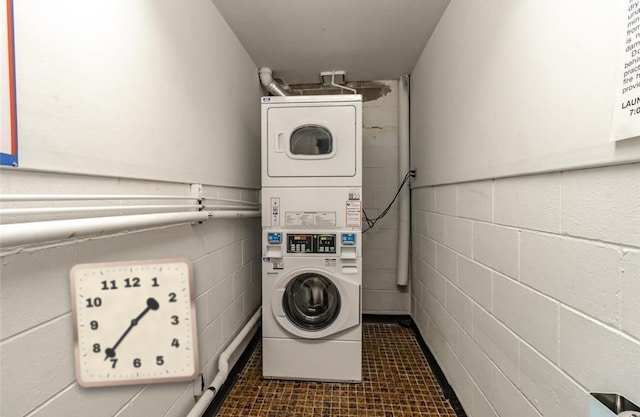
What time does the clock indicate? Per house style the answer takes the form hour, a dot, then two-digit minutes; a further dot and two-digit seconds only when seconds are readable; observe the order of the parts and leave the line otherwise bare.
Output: 1.37
